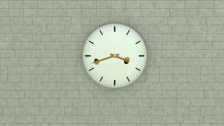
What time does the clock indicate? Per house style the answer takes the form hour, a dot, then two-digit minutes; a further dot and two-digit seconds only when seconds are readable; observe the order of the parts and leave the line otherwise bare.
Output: 3.42
